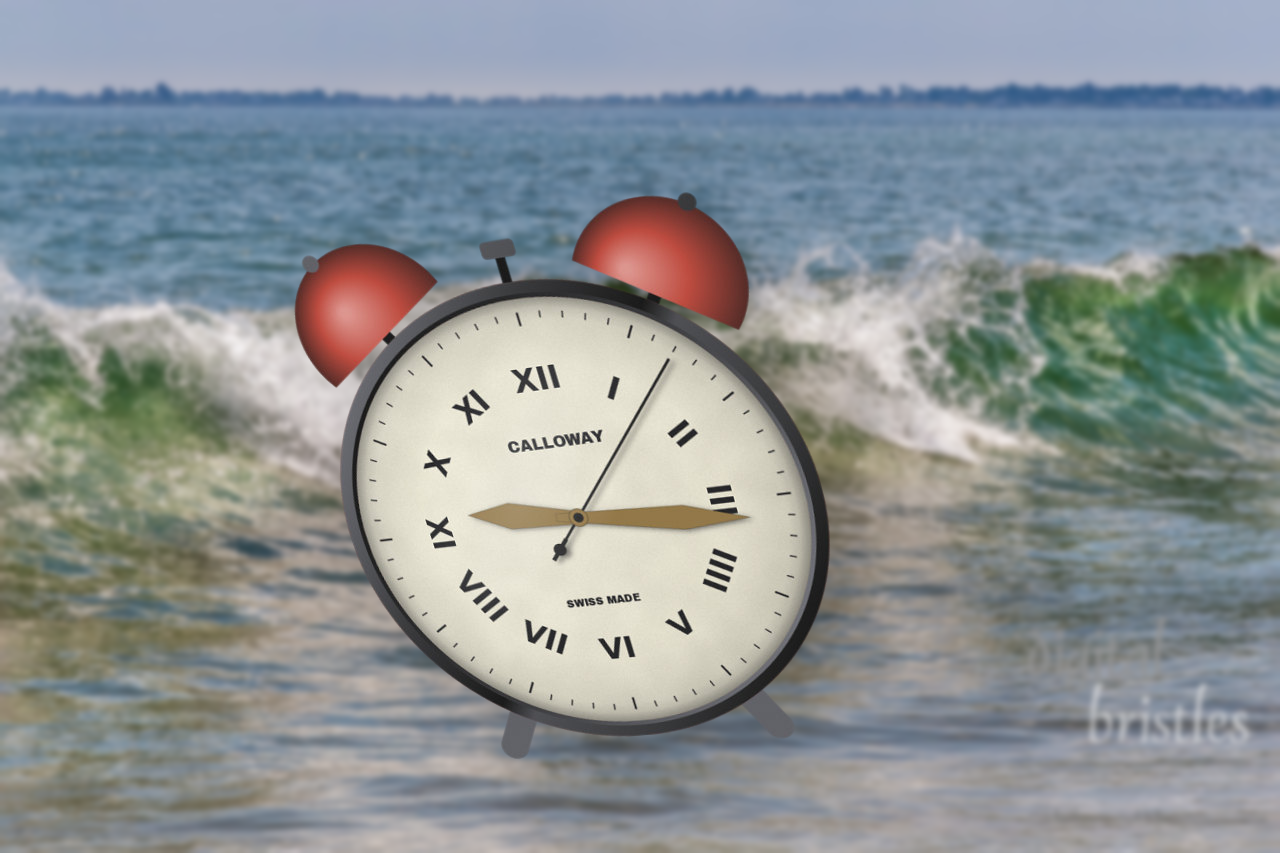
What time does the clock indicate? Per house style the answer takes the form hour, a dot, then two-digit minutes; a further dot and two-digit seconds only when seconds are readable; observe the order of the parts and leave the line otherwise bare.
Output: 9.16.07
